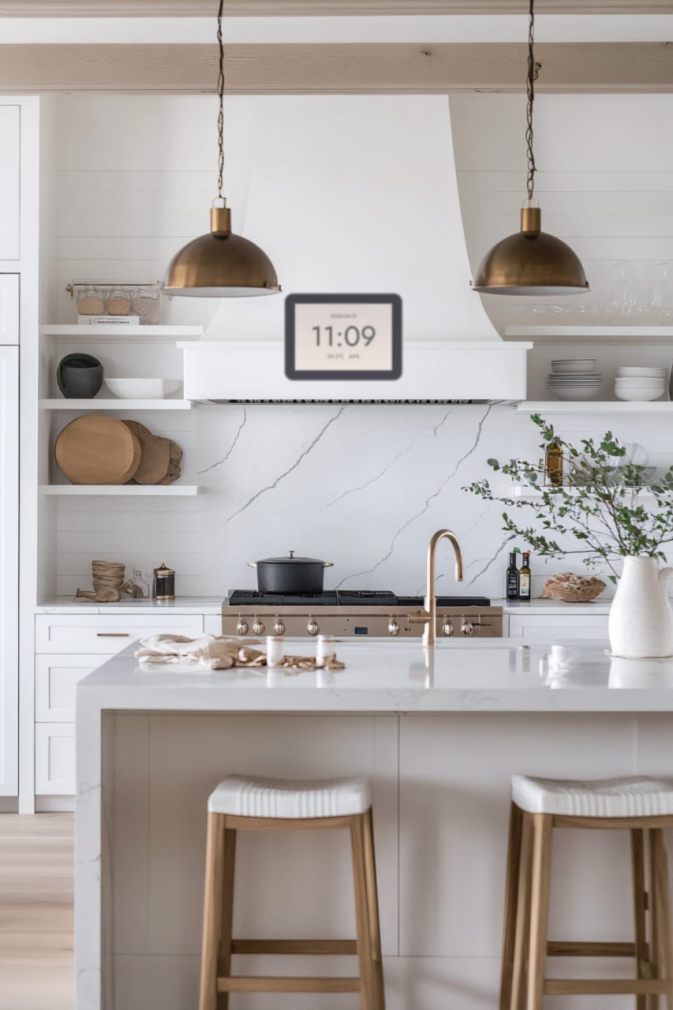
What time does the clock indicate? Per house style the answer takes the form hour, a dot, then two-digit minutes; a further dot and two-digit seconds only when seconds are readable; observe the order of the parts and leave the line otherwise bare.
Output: 11.09
